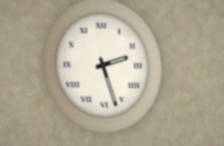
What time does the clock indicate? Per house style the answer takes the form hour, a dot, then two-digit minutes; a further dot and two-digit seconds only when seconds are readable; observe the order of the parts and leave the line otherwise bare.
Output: 2.27
